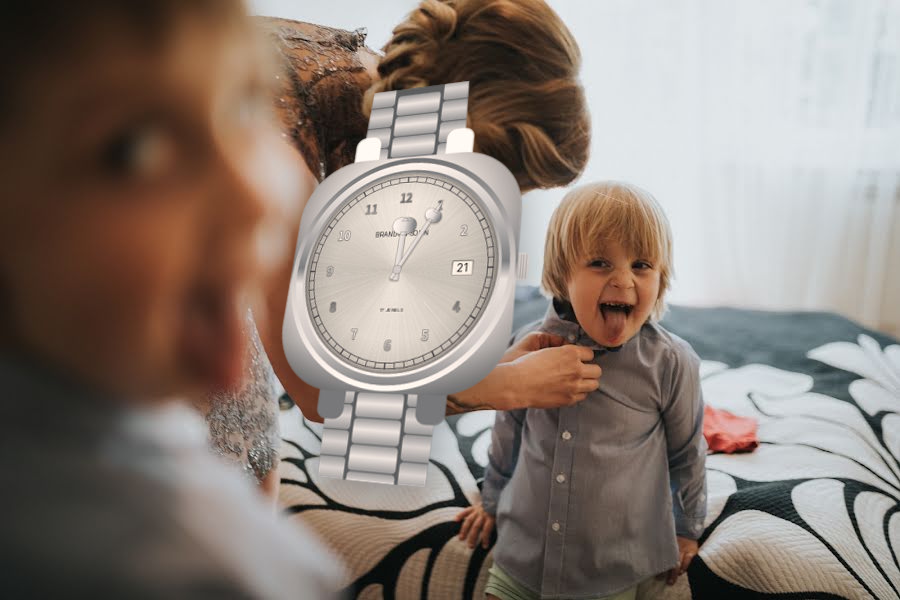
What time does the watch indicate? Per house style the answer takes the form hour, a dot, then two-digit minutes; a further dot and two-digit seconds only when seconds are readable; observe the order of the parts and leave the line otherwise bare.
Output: 12.05
